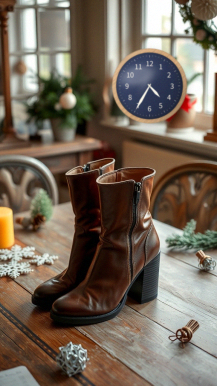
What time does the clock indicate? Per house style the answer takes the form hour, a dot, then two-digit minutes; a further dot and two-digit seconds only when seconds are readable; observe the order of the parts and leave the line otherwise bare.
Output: 4.35
